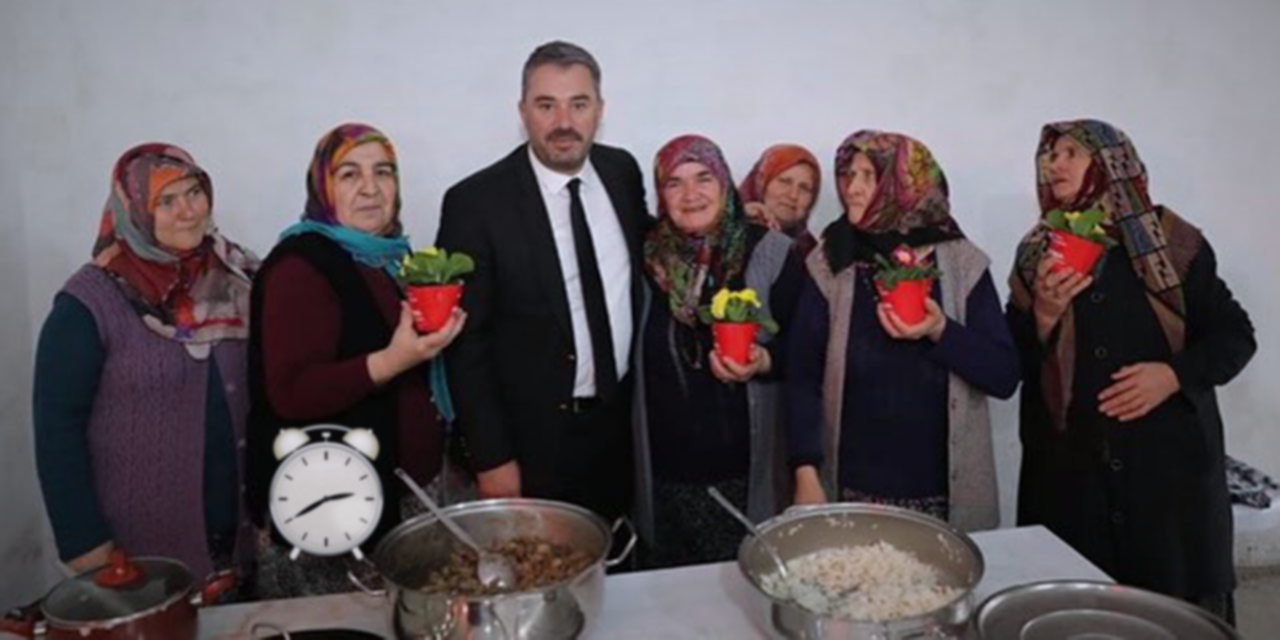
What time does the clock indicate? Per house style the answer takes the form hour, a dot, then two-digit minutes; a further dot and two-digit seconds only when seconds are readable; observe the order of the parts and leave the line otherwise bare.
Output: 2.40
